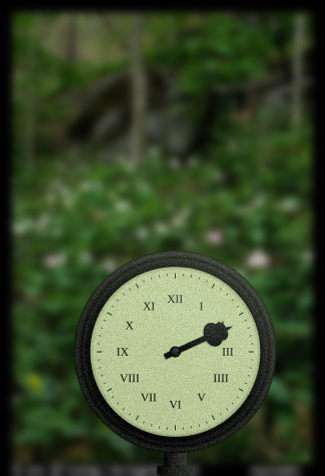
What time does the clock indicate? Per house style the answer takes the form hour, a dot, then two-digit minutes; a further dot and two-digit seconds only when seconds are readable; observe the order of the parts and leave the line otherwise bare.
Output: 2.11
